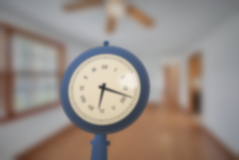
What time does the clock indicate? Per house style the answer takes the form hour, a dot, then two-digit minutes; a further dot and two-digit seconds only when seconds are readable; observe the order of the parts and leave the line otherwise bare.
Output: 6.18
